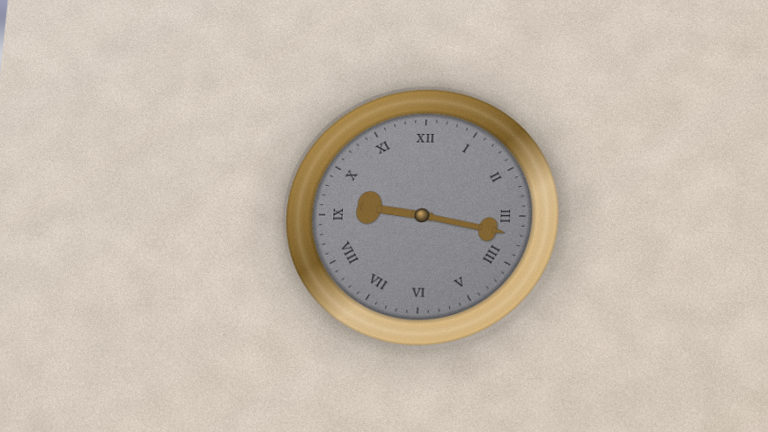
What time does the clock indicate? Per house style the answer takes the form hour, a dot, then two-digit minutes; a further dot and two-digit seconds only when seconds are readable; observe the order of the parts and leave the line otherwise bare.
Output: 9.17
